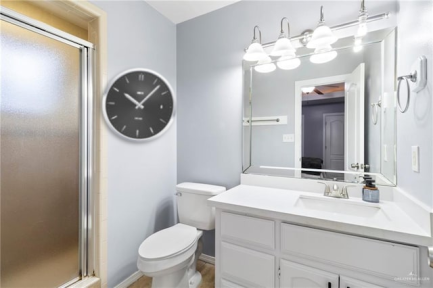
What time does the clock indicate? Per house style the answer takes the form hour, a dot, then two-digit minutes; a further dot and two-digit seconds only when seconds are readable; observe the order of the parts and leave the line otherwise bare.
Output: 10.07
